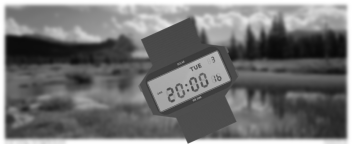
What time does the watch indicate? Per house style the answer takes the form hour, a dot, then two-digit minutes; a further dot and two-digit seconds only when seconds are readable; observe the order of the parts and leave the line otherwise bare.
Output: 20.00.16
